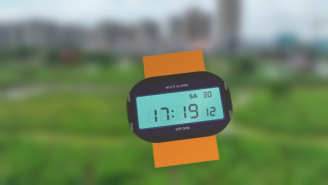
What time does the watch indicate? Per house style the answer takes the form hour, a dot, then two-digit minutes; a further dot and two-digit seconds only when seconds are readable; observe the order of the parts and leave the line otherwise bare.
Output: 17.19.12
